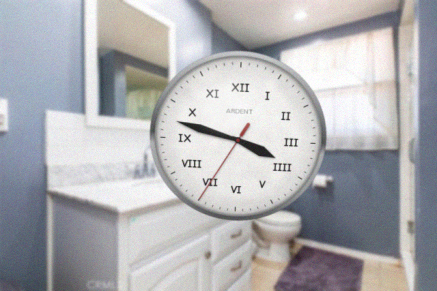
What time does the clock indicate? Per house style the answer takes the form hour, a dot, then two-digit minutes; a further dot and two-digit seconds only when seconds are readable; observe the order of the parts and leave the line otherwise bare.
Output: 3.47.35
